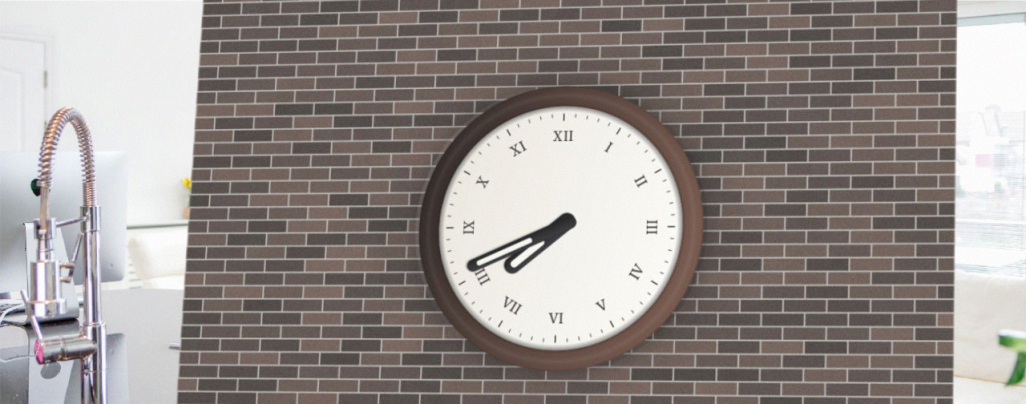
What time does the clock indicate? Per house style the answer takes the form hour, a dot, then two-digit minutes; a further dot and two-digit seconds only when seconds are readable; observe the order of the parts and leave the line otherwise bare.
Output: 7.41
